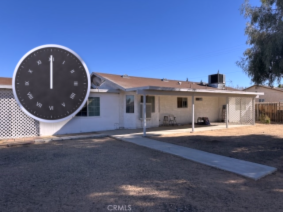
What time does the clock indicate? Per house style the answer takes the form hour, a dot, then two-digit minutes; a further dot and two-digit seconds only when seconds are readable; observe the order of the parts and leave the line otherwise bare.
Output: 12.00
